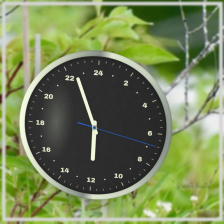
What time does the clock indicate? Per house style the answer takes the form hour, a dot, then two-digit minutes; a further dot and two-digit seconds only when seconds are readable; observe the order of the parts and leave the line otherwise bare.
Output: 11.56.17
